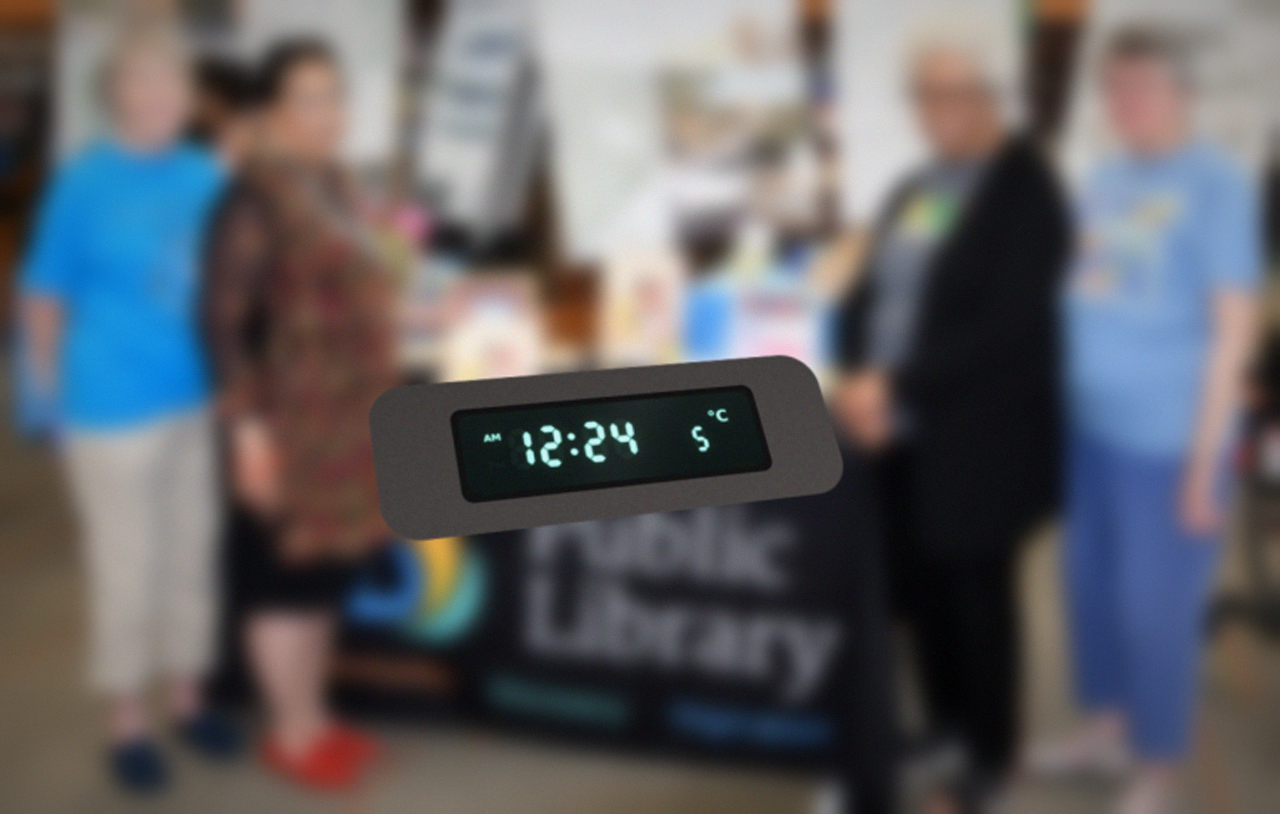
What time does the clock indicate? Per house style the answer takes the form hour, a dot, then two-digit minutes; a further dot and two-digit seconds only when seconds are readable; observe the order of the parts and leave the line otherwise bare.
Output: 12.24
